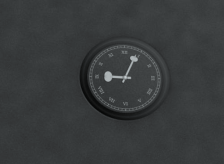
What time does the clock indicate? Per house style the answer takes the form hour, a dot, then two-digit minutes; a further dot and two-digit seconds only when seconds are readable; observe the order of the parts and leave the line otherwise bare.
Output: 9.04
